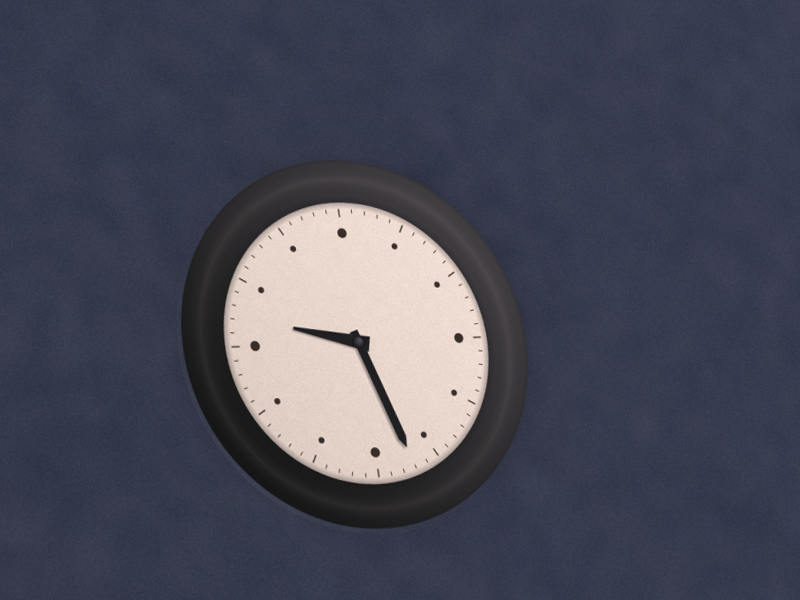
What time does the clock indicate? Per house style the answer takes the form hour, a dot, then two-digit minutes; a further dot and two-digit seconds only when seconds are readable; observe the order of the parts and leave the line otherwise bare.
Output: 9.27
